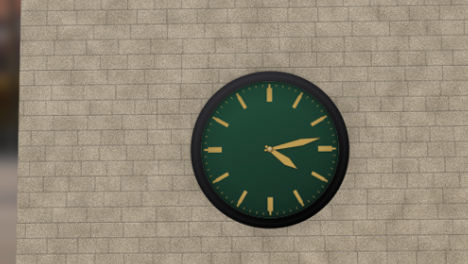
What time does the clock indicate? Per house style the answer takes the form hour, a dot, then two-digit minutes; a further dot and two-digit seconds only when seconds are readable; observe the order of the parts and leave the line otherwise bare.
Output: 4.13
